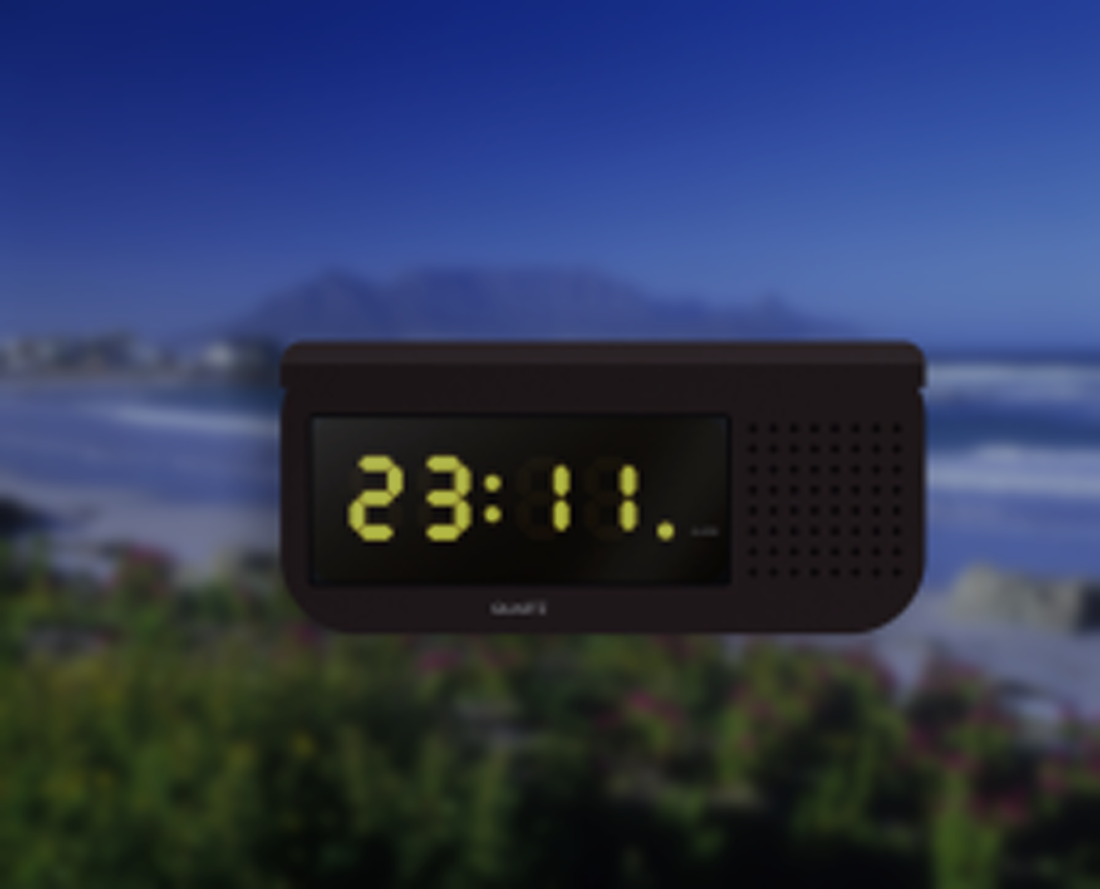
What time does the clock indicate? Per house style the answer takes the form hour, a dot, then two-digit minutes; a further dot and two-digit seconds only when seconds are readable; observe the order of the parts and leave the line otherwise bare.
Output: 23.11
